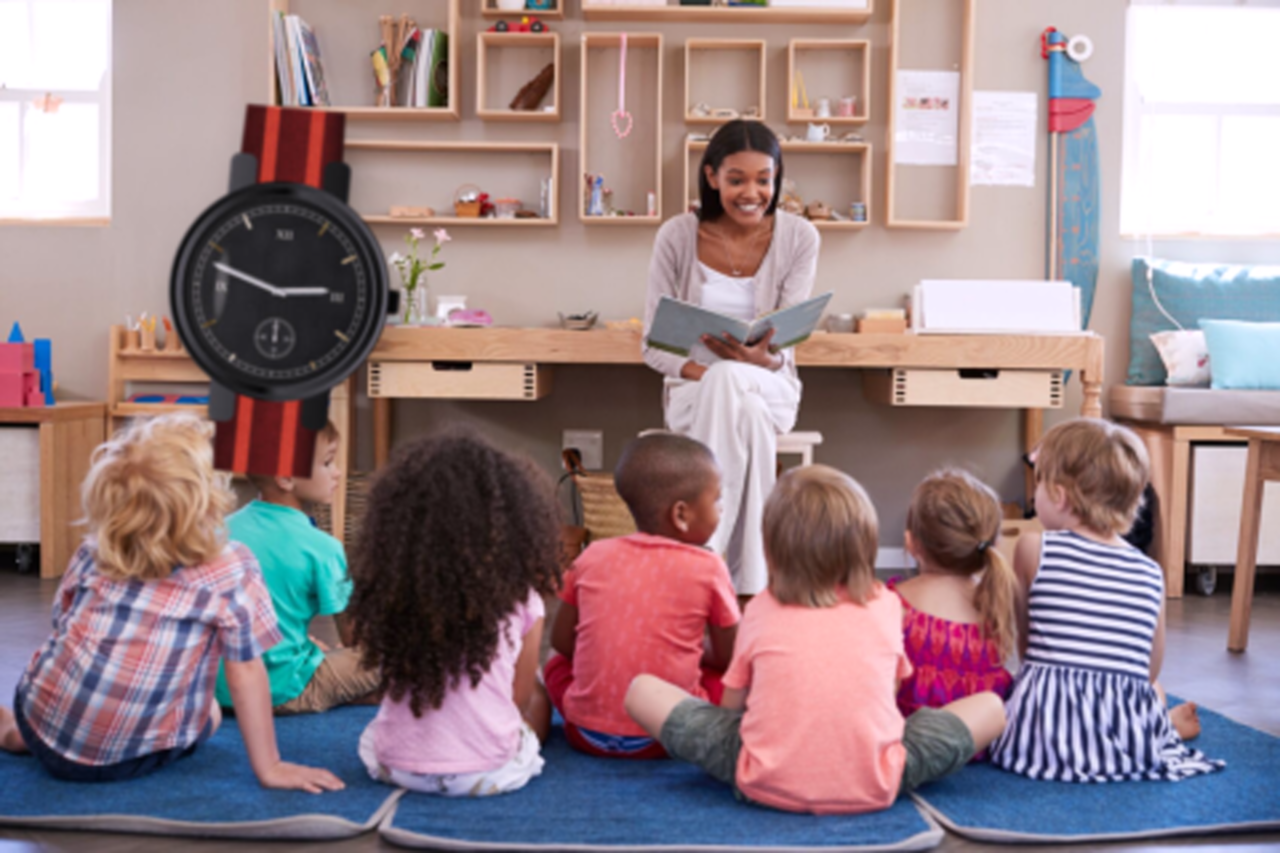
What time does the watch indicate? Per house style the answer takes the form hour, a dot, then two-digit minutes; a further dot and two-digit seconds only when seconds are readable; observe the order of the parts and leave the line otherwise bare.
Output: 2.48
